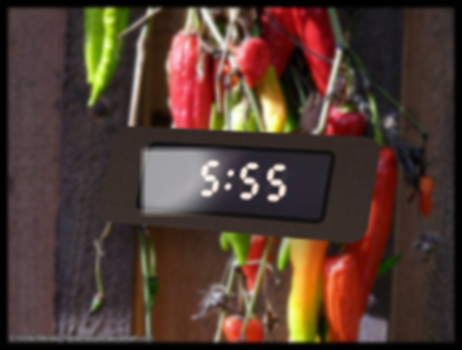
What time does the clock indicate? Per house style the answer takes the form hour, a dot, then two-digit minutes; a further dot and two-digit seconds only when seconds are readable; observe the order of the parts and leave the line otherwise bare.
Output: 5.55
